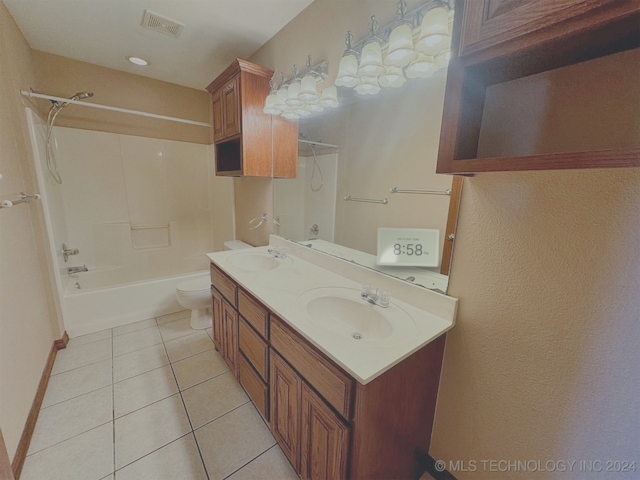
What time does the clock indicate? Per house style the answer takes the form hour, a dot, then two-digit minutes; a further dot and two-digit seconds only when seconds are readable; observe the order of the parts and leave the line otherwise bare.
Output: 8.58
